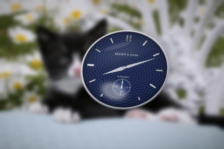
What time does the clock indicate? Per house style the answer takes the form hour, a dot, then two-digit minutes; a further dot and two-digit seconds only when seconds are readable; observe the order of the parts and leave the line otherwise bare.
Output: 8.11
